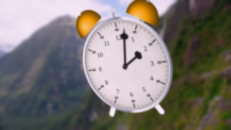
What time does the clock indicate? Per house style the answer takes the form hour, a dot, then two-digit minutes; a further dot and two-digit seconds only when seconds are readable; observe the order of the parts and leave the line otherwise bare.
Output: 2.02
